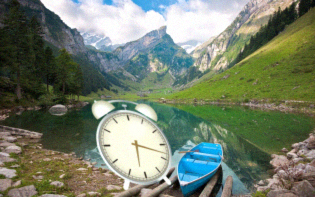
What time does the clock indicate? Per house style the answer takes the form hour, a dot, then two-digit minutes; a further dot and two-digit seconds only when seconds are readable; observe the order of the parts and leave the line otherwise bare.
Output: 6.18
